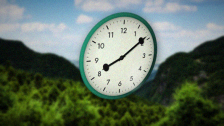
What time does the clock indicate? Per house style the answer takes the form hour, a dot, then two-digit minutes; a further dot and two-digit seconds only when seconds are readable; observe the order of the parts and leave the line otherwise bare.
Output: 8.09
